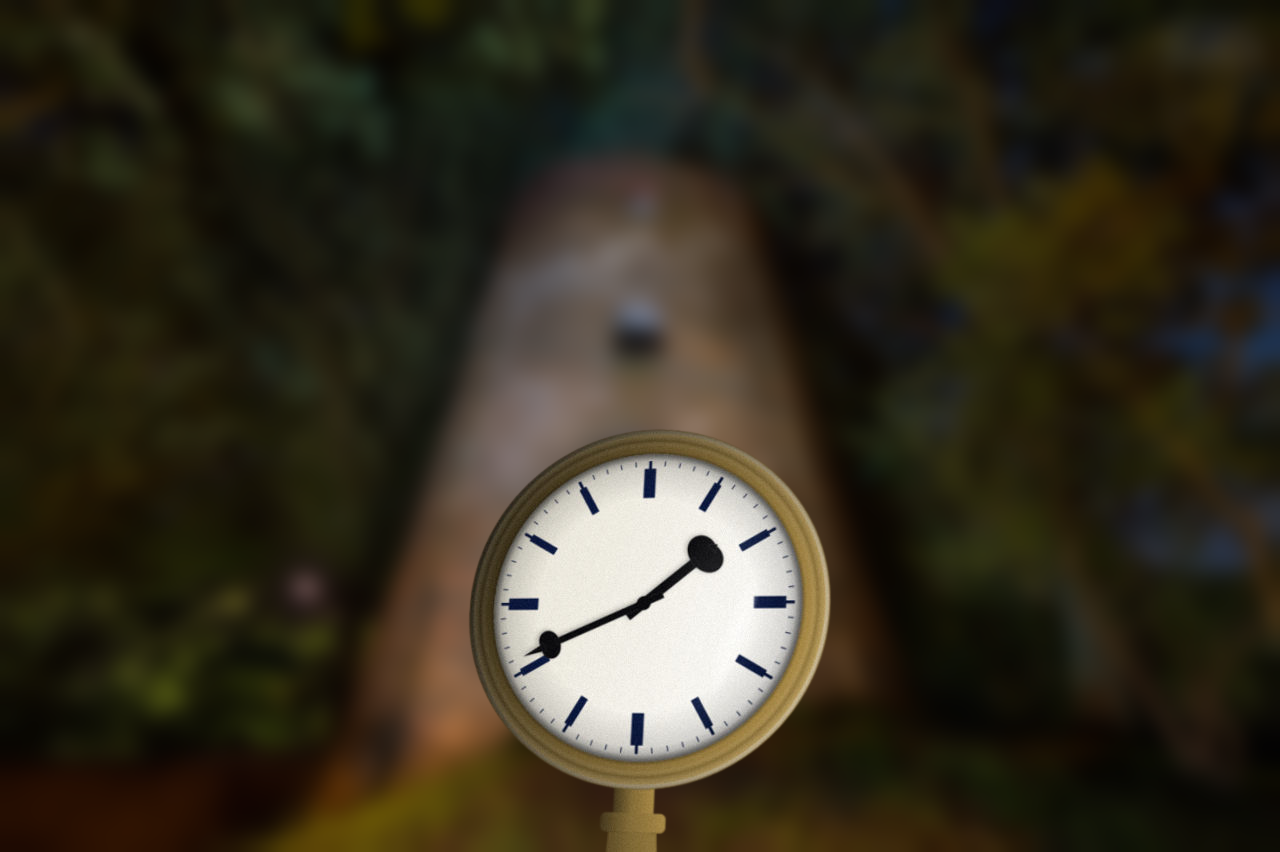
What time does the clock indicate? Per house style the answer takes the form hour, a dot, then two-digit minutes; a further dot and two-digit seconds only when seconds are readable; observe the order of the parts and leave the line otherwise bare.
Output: 1.41
